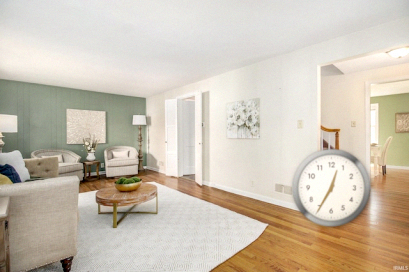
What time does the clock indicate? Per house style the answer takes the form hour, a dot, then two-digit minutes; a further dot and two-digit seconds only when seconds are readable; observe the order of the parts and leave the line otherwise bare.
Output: 12.35
